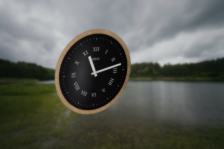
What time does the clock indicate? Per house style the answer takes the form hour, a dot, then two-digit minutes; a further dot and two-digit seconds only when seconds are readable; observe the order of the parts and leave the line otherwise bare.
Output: 11.13
